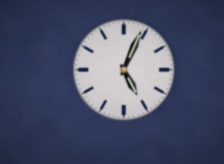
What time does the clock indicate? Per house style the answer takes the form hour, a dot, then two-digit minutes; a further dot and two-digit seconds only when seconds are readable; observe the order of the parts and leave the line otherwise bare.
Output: 5.04
